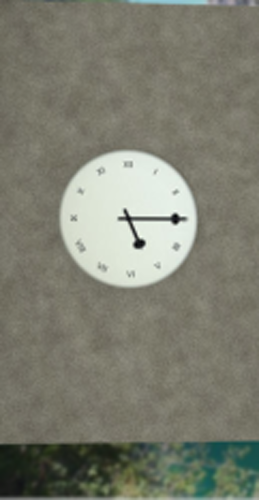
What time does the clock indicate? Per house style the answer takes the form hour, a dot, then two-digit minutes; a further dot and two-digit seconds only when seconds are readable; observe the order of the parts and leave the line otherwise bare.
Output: 5.15
